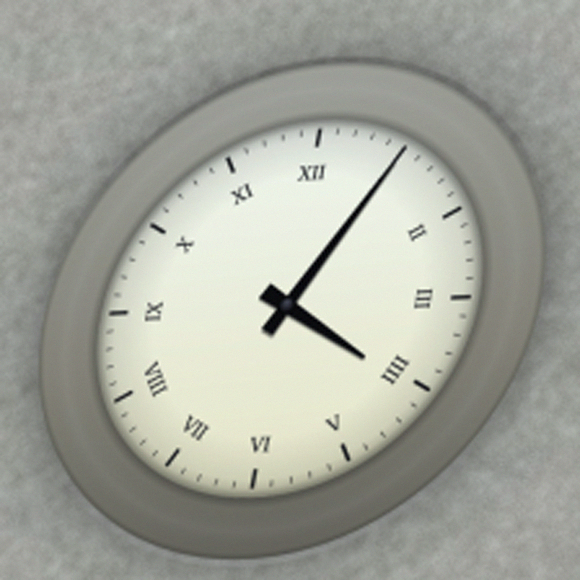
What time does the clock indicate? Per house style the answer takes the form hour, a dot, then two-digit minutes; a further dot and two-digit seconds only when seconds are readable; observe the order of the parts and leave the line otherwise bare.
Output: 4.05
